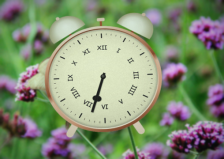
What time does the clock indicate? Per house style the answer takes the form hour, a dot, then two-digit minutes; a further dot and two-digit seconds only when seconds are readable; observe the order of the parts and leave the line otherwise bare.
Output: 6.33
